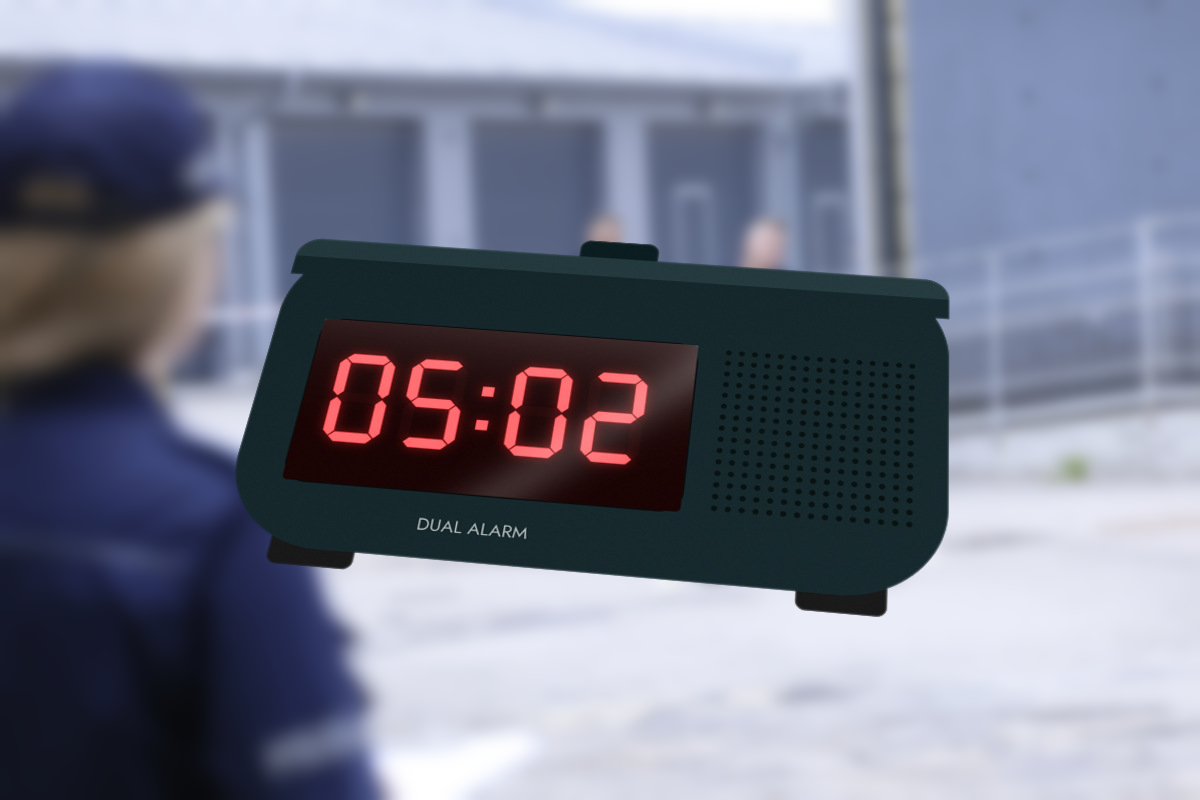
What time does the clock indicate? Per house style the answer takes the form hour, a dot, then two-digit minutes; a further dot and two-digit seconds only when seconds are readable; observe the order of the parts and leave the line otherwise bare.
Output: 5.02
